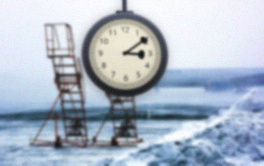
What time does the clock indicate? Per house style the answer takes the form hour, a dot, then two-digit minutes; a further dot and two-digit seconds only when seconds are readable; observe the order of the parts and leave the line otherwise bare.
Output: 3.09
